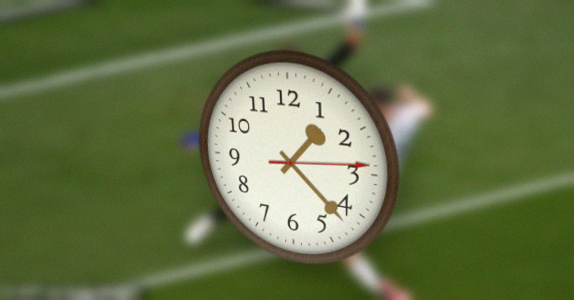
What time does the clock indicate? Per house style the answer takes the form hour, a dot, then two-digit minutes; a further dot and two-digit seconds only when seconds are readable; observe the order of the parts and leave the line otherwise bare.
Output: 1.22.14
